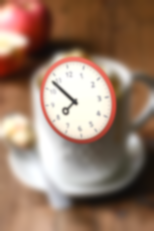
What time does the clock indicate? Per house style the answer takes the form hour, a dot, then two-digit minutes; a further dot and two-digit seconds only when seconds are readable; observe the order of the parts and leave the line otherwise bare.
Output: 7.53
